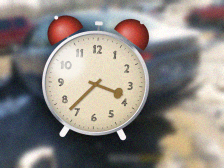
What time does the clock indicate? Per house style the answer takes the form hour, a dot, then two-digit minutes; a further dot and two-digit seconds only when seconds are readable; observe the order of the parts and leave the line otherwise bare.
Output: 3.37
